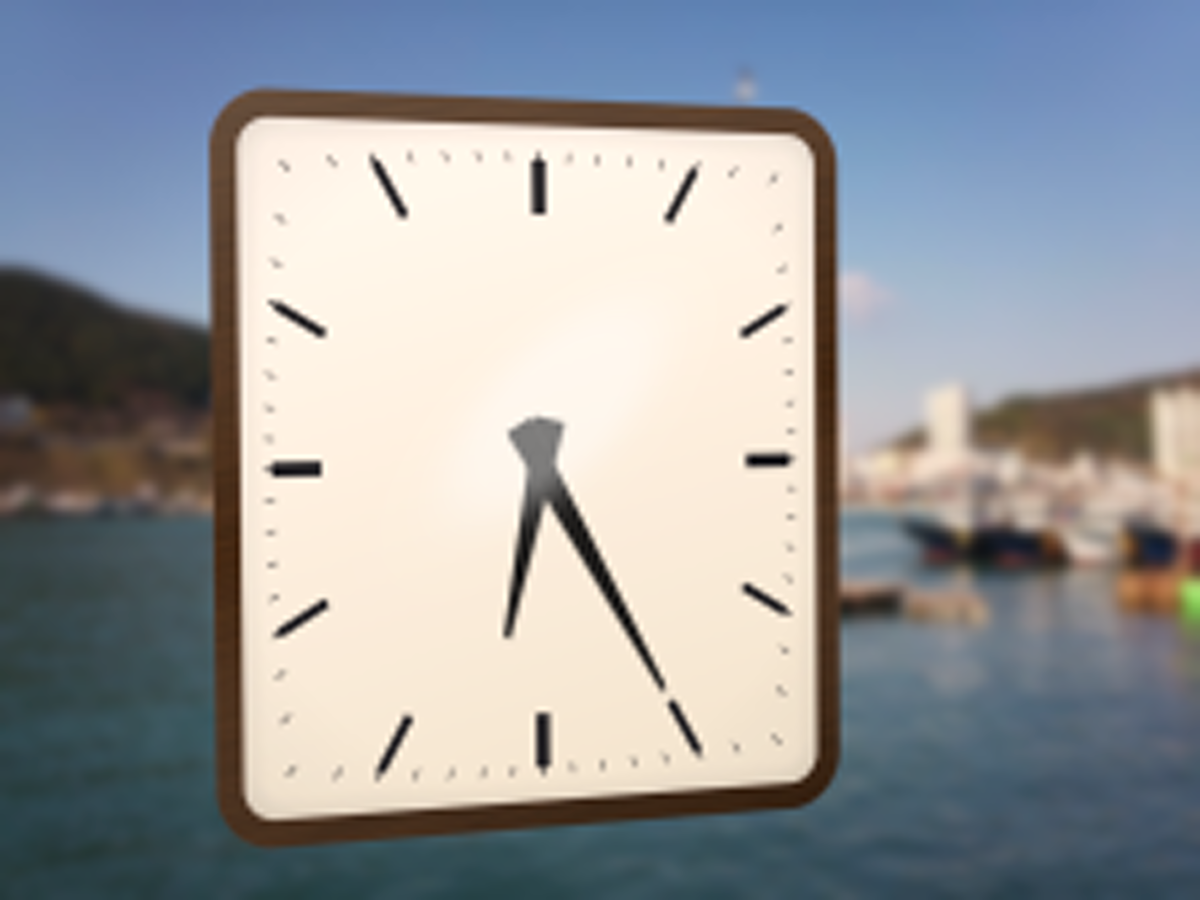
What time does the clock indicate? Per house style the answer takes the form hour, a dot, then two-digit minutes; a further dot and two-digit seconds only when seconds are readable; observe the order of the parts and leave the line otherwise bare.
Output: 6.25
